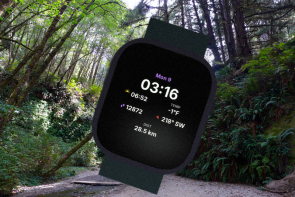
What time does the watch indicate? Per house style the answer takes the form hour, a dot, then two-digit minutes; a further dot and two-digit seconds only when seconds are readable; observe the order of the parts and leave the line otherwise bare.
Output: 3.16
